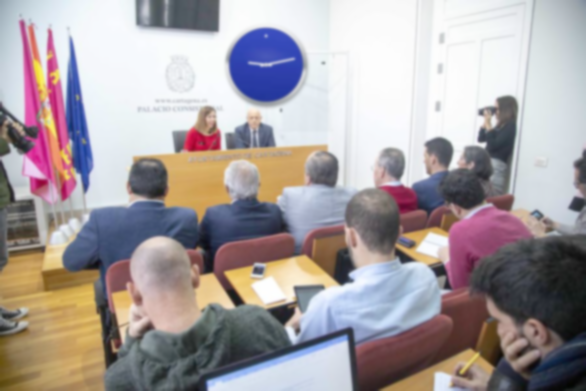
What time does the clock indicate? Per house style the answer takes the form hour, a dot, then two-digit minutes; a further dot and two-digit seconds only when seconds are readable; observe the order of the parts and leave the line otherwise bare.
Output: 9.13
